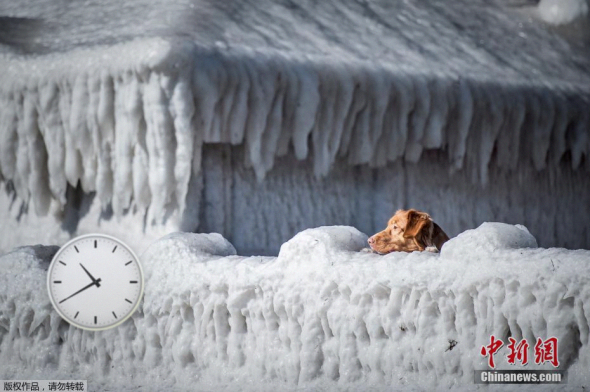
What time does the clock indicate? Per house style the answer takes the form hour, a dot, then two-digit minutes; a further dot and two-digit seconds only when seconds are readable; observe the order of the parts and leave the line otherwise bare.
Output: 10.40
